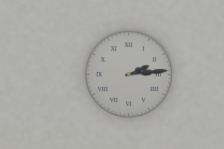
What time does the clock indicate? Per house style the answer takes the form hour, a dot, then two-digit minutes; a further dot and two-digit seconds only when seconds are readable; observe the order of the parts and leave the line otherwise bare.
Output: 2.14
